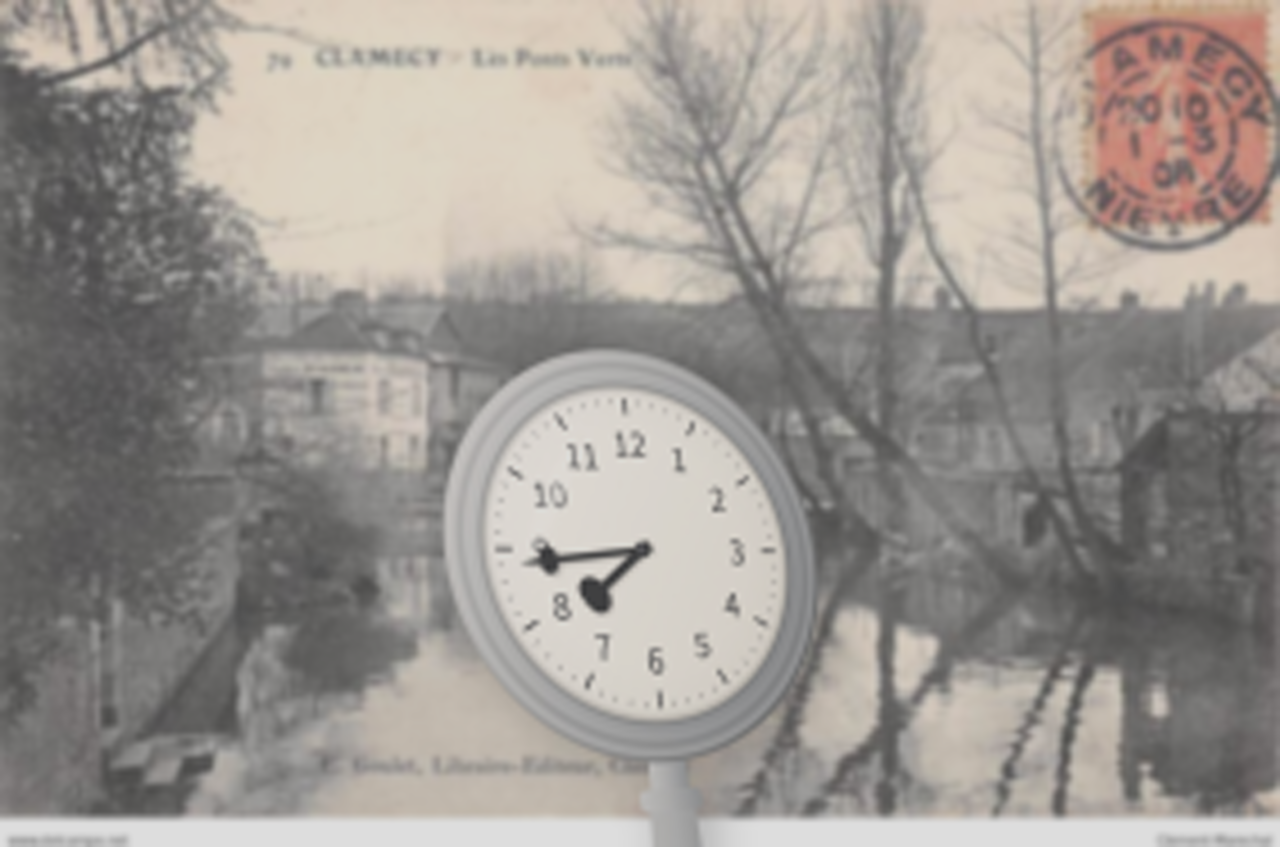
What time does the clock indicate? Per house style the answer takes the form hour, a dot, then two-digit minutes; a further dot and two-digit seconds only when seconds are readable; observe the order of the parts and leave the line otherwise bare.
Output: 7.44
